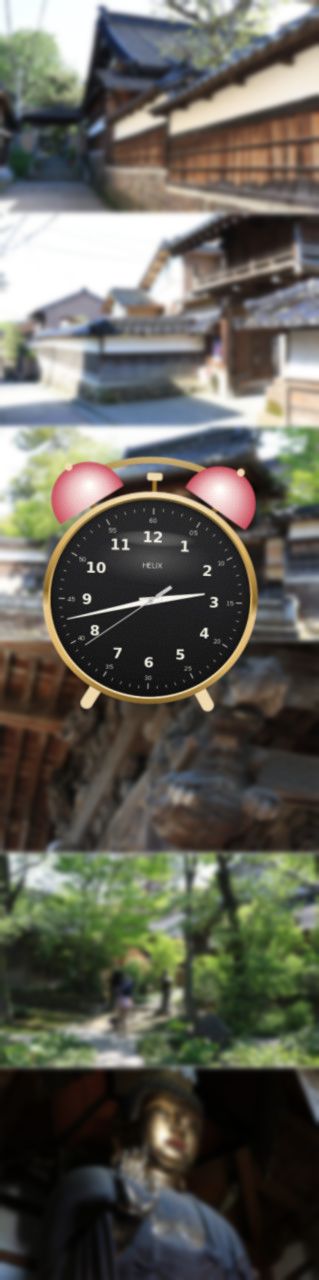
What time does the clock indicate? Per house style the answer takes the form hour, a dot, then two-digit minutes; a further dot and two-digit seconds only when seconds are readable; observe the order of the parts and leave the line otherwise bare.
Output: 2.42.39
